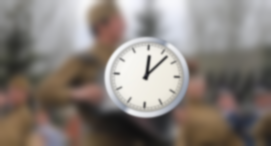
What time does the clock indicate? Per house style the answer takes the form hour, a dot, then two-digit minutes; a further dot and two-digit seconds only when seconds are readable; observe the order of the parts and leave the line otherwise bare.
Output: 12.07
